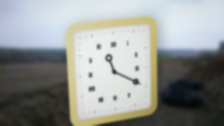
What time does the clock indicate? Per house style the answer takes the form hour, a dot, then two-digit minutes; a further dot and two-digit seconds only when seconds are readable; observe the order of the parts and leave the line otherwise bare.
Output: 11.20
